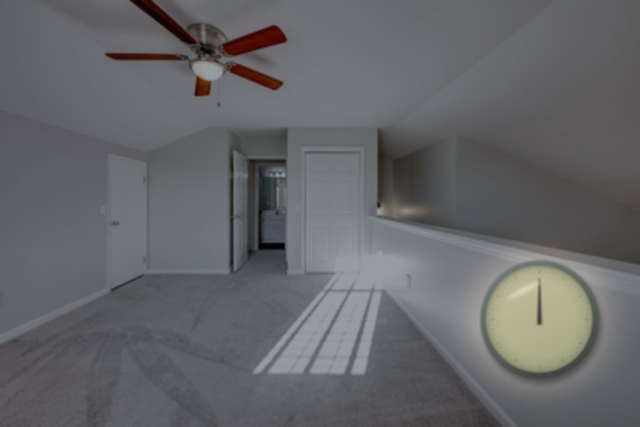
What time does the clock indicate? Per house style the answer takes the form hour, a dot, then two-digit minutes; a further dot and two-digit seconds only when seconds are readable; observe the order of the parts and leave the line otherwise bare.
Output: 12.00
